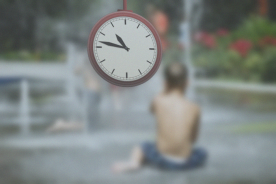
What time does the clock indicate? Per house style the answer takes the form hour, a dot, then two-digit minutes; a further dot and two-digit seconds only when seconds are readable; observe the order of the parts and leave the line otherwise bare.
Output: 10.47
